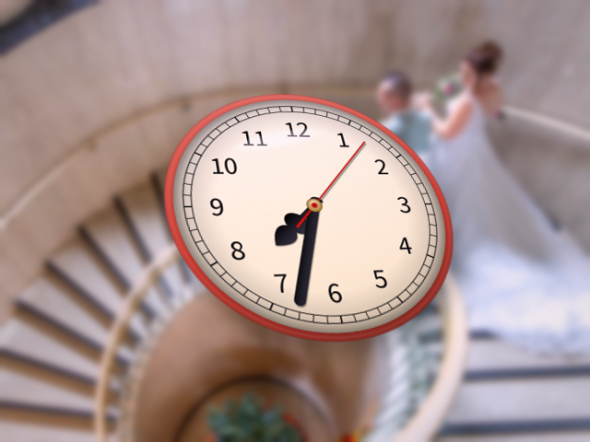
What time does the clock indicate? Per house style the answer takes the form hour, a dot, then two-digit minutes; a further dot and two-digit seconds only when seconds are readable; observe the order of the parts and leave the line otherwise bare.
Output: 7.33.07
